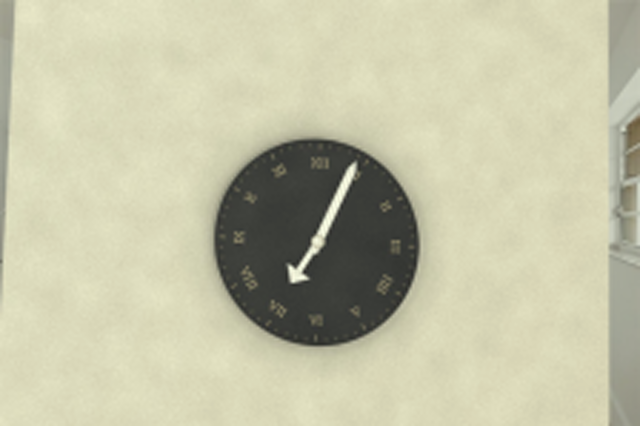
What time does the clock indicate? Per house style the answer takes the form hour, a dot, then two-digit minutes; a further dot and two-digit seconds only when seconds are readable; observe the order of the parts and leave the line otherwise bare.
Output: 7.04
